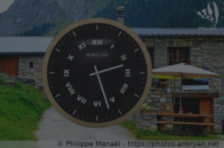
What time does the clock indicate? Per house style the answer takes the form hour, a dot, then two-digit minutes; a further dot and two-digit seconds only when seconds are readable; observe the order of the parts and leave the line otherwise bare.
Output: 2.27
